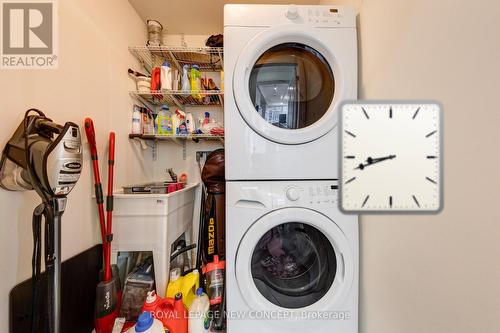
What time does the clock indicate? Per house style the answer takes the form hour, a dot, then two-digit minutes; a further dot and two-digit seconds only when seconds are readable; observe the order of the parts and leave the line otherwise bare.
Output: 8.42
